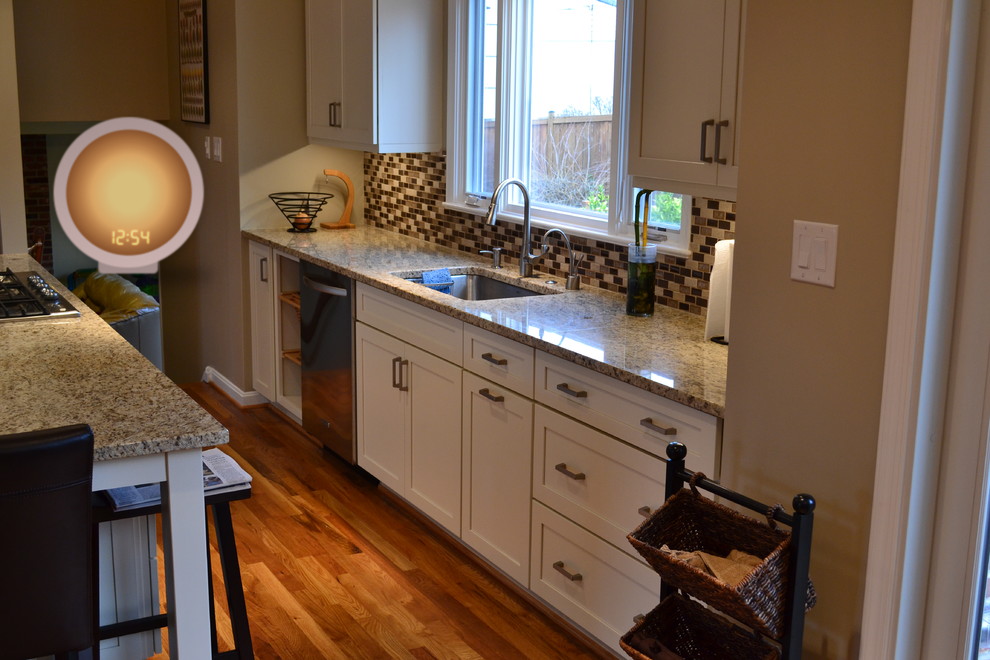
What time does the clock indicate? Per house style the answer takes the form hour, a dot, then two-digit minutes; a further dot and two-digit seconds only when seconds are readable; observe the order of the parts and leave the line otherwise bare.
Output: 12.54
